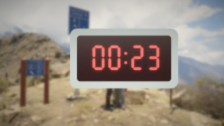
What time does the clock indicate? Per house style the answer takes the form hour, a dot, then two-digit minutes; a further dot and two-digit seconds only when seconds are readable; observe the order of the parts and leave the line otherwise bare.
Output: 0.23
